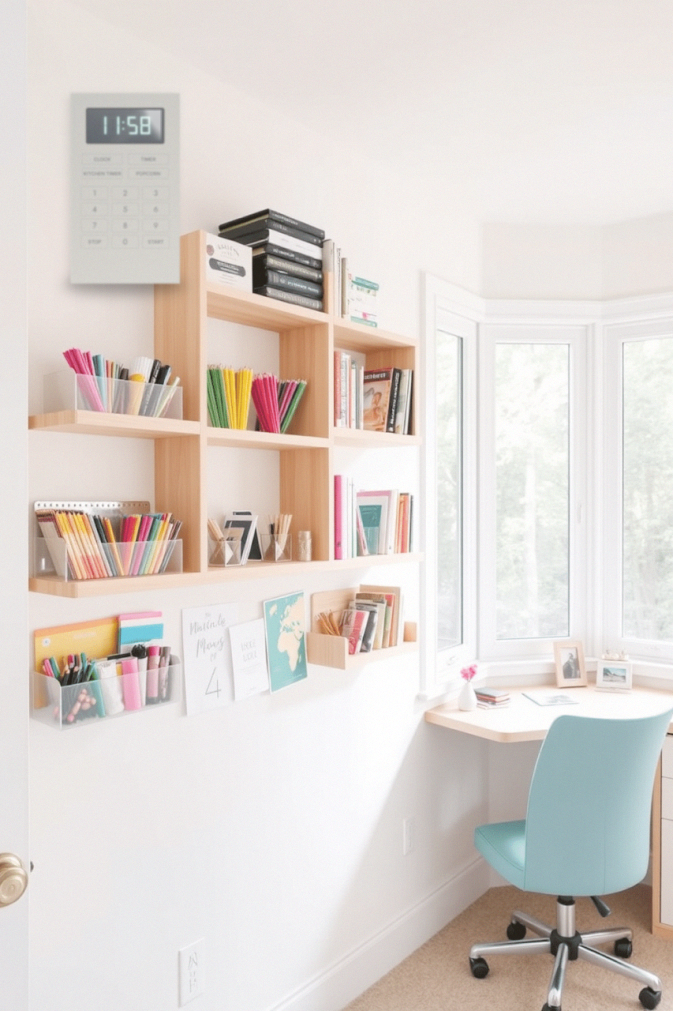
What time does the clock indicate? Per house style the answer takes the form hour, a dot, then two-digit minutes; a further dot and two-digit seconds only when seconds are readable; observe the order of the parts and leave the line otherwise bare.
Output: 11.58
